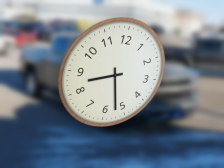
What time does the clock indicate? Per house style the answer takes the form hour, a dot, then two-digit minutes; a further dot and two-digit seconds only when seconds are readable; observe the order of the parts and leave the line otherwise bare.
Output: 8.27
